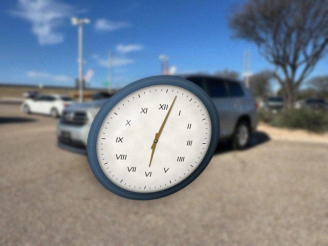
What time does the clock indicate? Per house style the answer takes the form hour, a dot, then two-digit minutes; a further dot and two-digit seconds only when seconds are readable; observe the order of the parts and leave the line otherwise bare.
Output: 6.02
